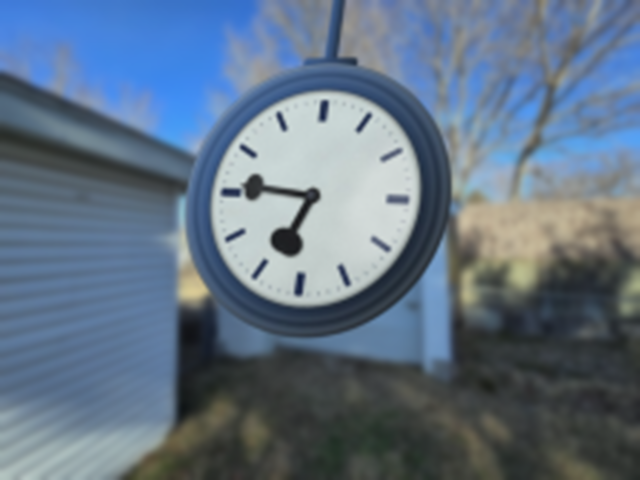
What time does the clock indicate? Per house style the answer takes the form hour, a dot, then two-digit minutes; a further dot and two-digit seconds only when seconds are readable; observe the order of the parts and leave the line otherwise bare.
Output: 6.46
